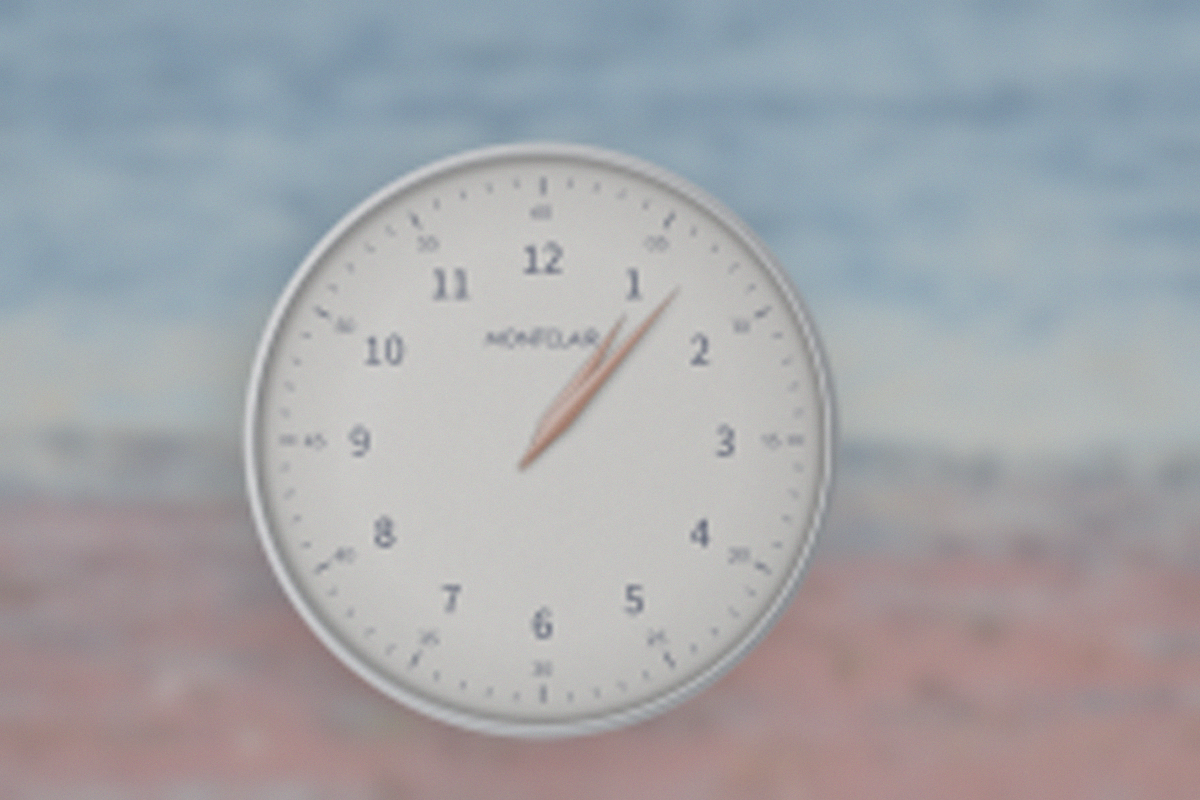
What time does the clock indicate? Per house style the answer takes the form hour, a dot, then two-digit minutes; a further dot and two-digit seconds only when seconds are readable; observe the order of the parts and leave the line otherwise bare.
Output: 1.07
